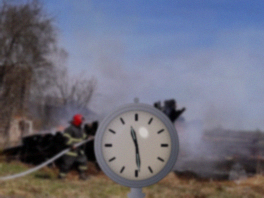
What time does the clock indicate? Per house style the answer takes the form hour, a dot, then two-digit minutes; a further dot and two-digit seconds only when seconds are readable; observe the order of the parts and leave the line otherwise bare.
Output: 11.29
